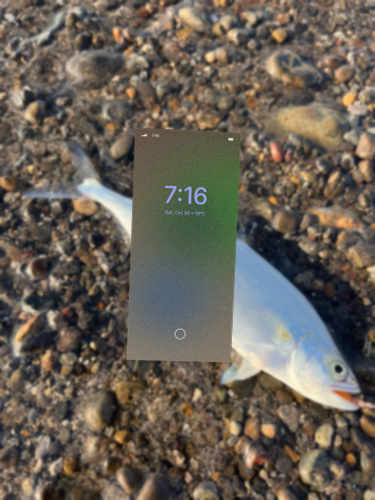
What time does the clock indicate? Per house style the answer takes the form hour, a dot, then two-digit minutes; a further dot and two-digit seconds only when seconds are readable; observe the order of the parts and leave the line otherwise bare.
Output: 7.16
